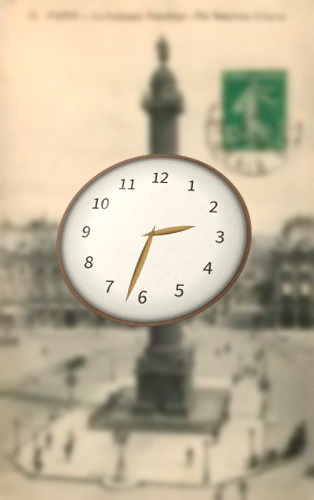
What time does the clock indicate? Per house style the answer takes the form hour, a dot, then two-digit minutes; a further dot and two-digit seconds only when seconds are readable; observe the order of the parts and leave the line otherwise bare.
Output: 2.32
